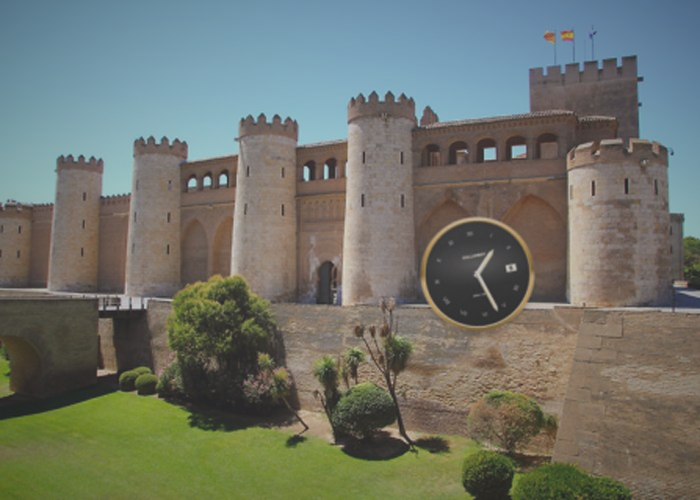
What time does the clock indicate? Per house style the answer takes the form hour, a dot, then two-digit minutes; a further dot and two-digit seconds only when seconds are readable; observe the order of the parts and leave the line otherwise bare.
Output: 1.27
